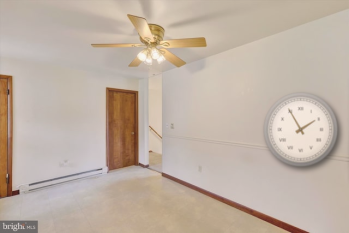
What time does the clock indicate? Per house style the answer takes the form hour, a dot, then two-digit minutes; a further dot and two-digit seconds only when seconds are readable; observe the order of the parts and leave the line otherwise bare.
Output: 1.55
